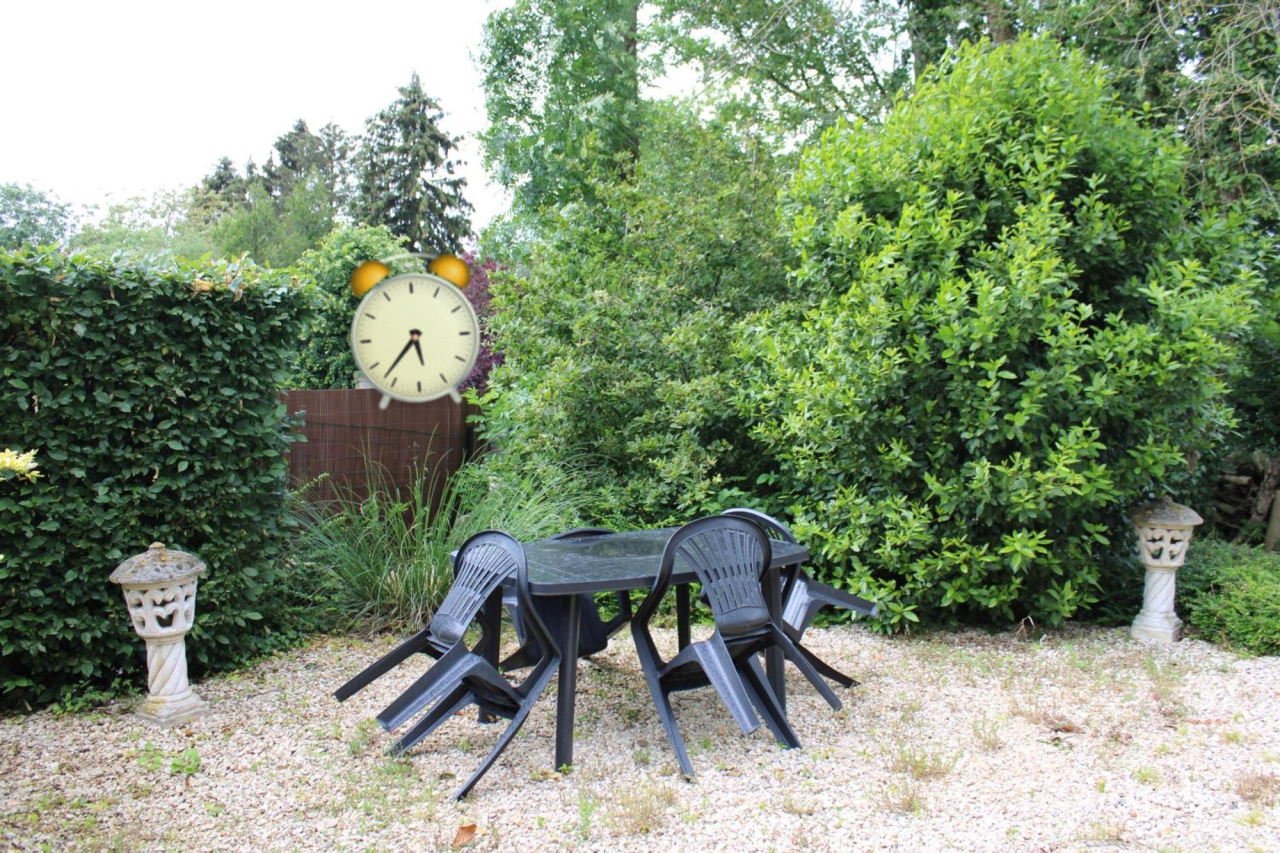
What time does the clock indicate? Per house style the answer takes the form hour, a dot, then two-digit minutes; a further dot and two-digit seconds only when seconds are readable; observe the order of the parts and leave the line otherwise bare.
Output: 5.37
